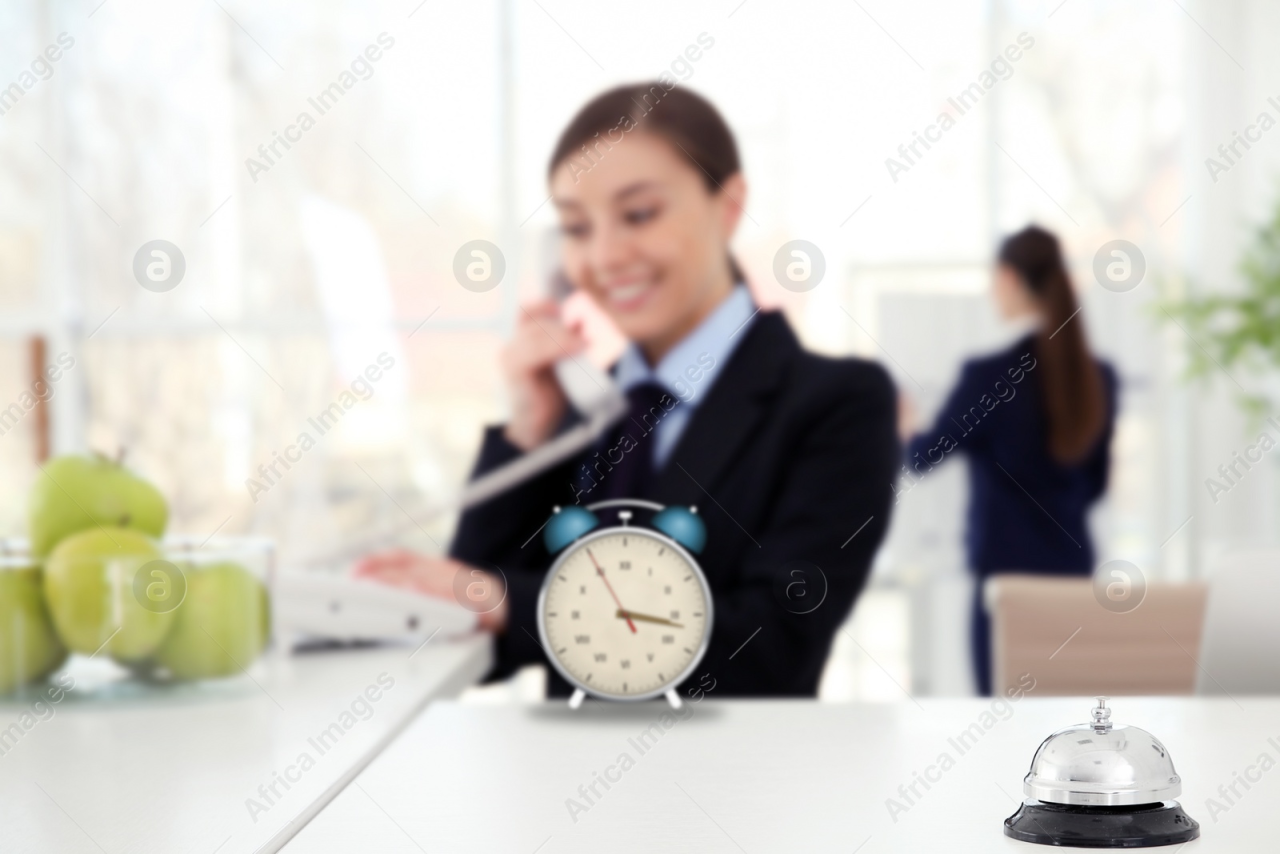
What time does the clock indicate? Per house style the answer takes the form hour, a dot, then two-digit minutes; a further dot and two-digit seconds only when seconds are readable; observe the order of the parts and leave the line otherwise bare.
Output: 3.16.55
